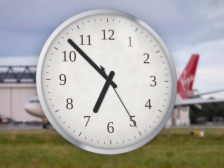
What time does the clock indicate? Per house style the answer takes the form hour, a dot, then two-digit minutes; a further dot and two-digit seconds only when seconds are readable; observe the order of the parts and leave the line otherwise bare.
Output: 6.52.25
